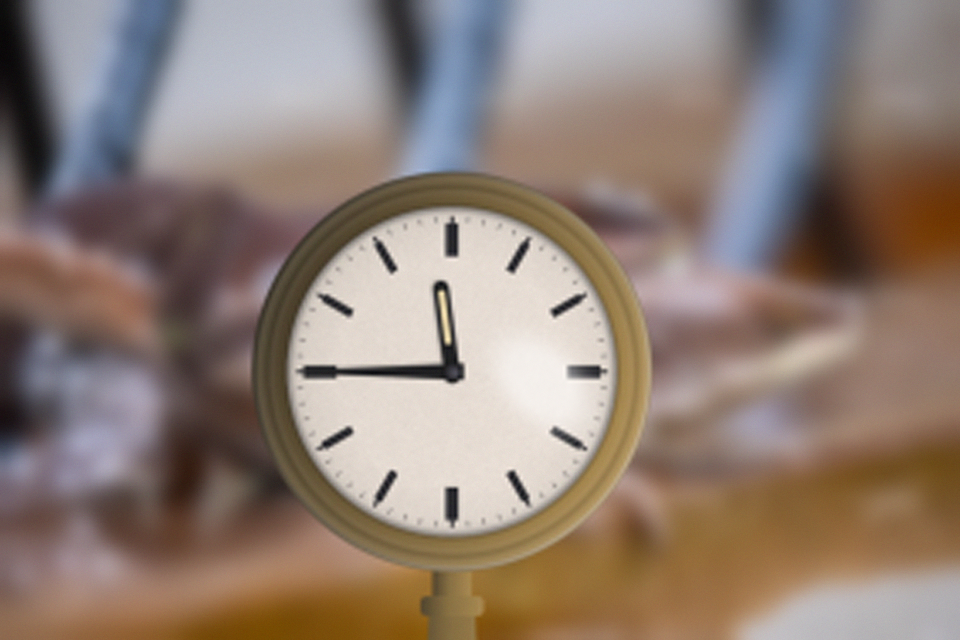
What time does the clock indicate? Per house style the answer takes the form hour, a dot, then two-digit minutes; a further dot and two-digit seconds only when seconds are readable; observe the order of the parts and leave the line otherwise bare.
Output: 11.45
